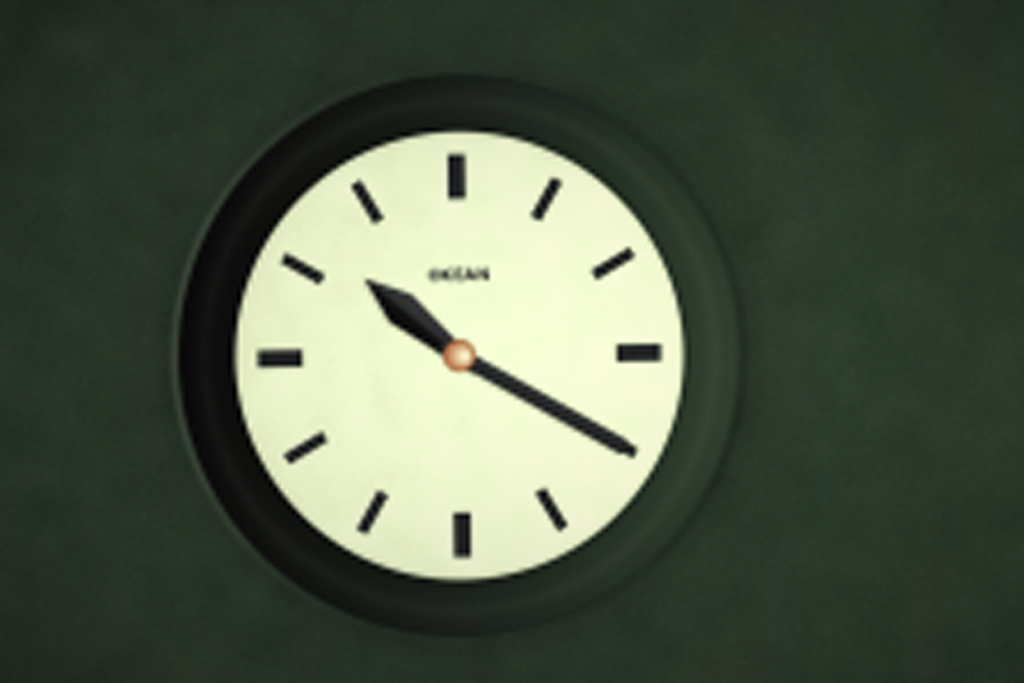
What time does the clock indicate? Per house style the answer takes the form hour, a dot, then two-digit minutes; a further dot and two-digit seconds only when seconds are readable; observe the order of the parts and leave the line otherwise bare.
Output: 10.20
